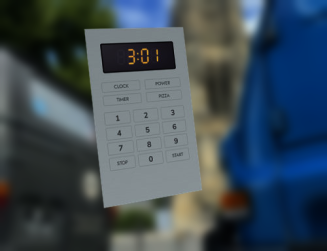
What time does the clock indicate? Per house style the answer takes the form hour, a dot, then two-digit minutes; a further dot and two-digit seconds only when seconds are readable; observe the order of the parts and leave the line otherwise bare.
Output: 3.01
